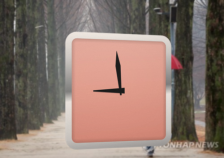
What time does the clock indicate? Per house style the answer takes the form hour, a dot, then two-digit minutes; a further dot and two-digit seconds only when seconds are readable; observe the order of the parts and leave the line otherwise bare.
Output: 8.59
